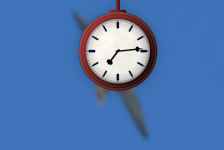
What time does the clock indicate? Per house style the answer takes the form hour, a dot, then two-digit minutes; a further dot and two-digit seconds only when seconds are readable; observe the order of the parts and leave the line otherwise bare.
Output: 7.14
